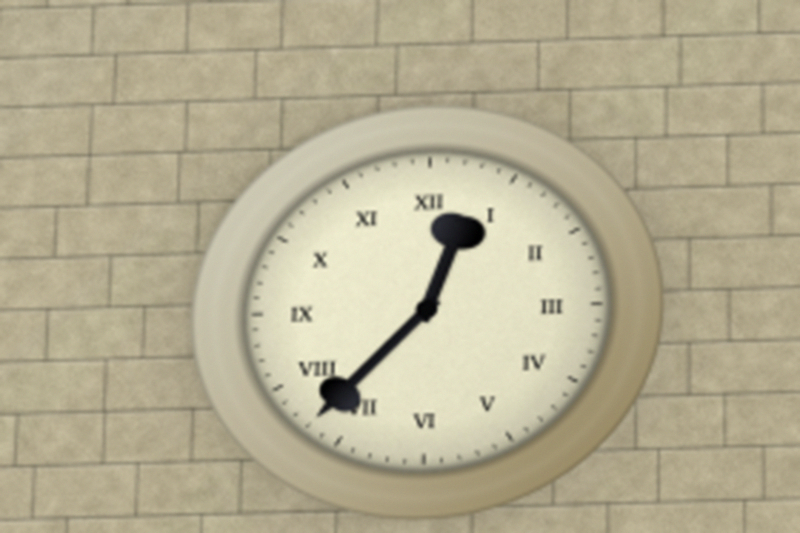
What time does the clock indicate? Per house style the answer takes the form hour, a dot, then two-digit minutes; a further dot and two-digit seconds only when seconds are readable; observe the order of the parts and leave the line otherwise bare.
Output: 12.37
